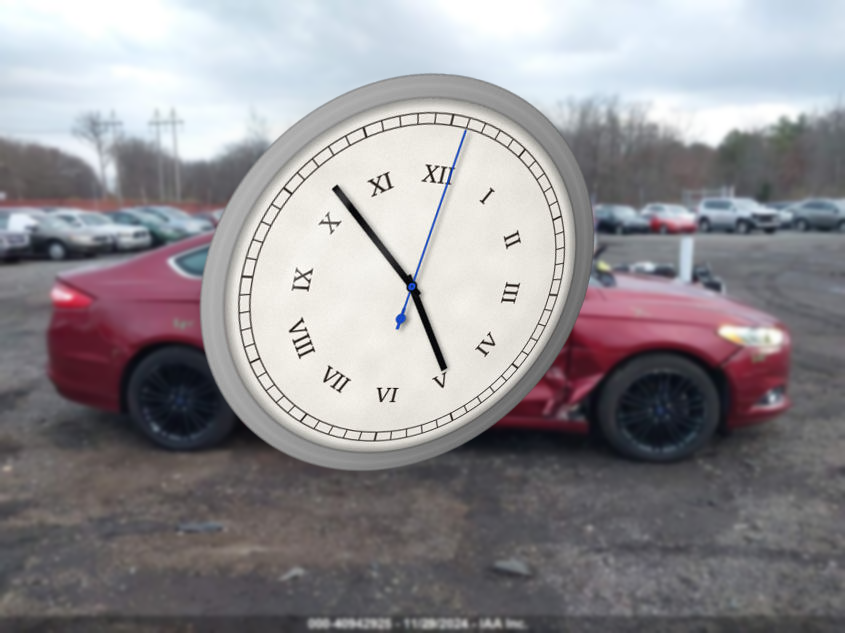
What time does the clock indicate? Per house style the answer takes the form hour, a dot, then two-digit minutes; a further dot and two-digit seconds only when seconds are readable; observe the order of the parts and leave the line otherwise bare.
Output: 4.52.01
